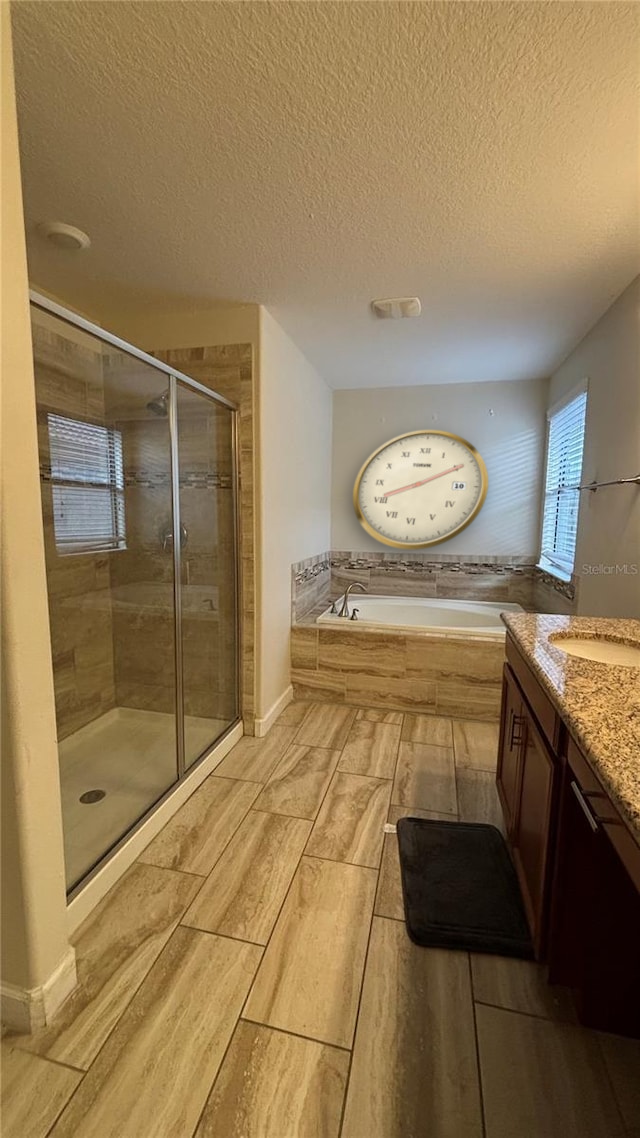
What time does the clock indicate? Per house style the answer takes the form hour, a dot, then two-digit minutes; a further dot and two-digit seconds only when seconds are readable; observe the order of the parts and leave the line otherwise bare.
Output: 8.10
